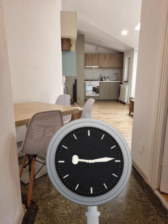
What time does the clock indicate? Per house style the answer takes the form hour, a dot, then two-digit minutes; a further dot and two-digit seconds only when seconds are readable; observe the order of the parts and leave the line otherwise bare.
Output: 9.14
